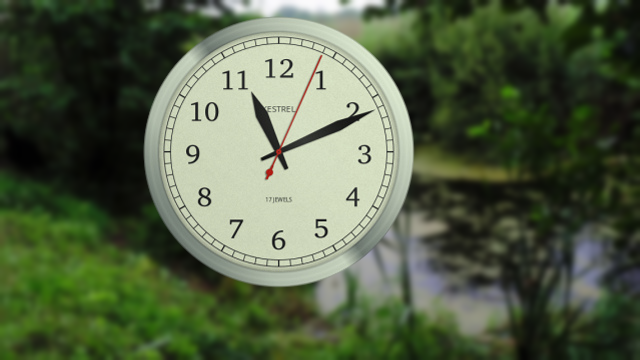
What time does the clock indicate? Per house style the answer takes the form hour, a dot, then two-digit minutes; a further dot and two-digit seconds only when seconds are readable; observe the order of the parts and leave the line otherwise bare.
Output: 11.11.04
